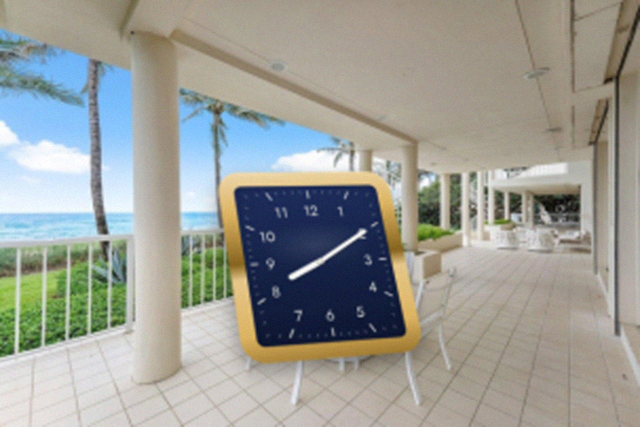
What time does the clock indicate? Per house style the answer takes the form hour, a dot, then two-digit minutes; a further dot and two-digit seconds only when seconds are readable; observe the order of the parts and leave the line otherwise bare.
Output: 8.10
